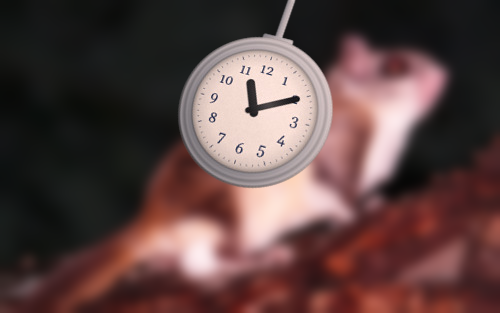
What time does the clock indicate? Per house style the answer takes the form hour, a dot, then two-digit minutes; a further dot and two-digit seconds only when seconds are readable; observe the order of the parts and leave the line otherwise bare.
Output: 11.10
